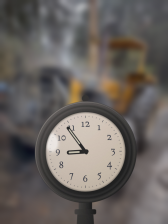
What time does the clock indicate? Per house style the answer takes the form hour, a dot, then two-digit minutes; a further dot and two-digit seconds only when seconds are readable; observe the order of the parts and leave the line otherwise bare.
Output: 8.54
